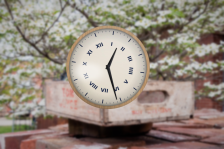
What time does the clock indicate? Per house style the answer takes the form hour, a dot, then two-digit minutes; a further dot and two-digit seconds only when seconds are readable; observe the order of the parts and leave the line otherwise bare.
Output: 1.31
